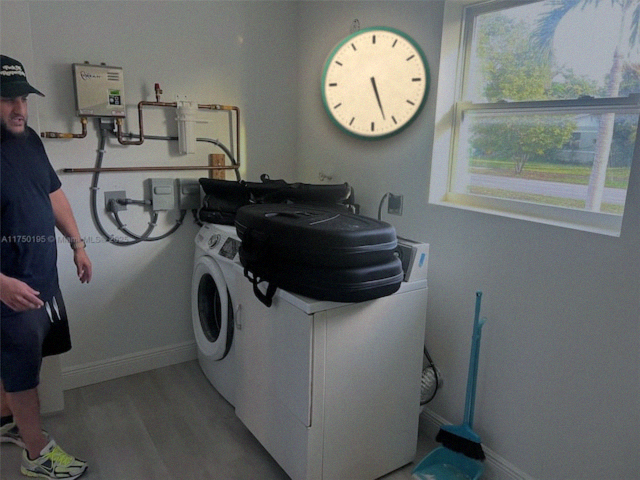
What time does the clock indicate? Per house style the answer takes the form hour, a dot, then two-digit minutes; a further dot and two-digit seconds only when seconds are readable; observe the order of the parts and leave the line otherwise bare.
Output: 5.27
